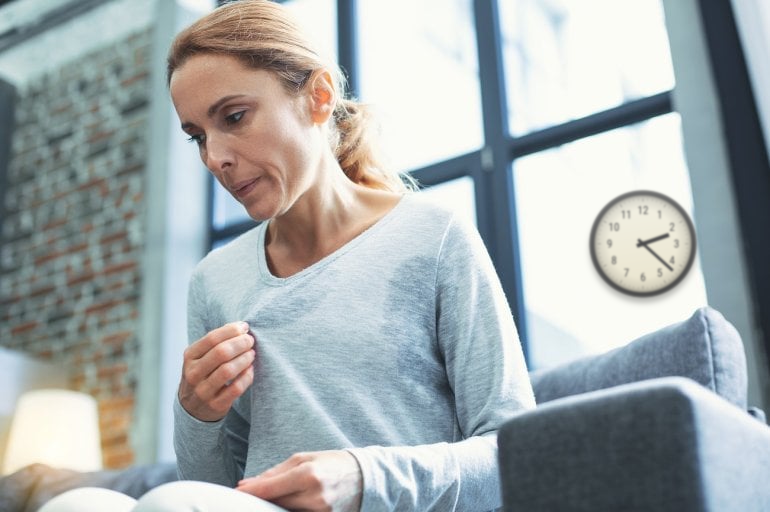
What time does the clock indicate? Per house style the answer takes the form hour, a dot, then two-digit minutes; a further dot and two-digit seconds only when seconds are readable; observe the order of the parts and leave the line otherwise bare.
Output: 2.22
